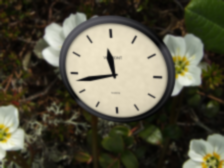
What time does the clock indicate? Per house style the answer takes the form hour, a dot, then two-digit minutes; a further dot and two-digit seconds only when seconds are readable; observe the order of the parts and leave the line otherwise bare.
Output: 11.43
